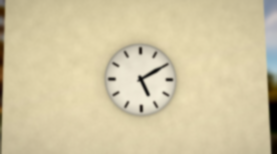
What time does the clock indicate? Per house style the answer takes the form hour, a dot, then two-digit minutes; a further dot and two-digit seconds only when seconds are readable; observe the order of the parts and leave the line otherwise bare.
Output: 5.10
